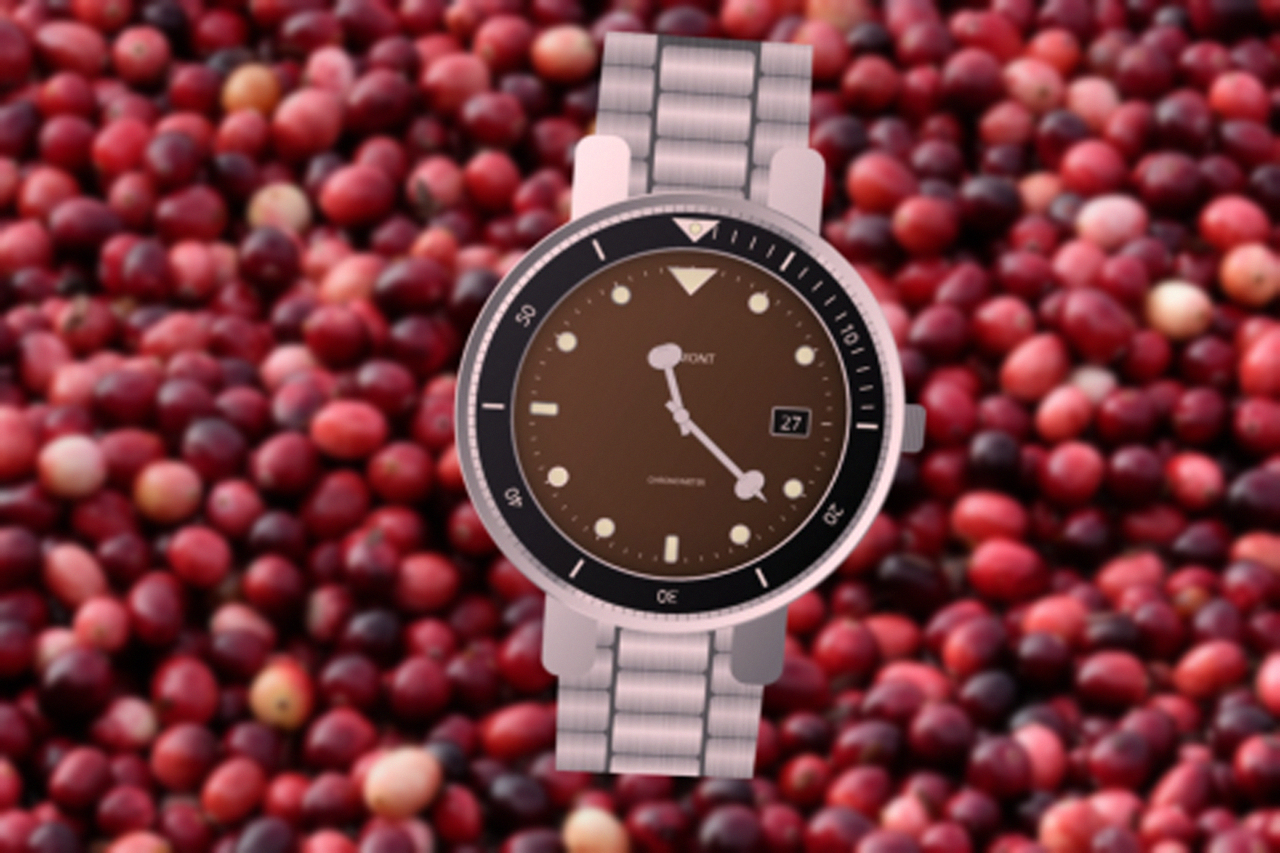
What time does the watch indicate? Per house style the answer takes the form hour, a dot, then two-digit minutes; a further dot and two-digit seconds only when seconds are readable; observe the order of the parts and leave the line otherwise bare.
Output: 11.22
